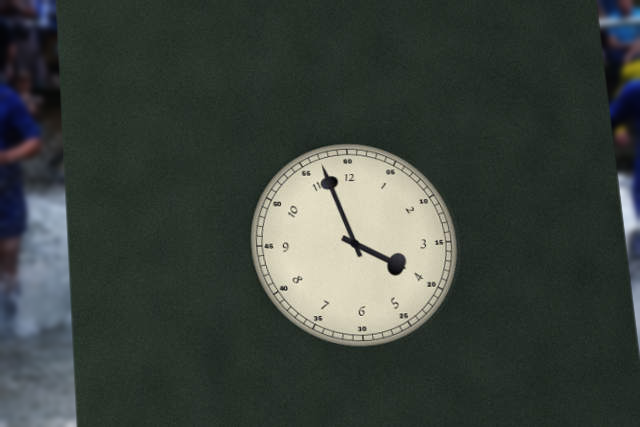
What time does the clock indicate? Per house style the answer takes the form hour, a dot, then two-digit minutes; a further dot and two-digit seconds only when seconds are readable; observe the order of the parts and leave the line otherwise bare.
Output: 3.57
